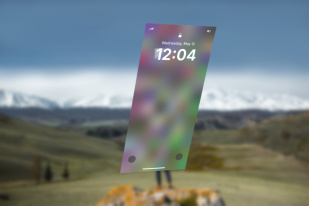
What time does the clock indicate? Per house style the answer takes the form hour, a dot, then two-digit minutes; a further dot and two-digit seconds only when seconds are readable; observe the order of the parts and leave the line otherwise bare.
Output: 12.04
